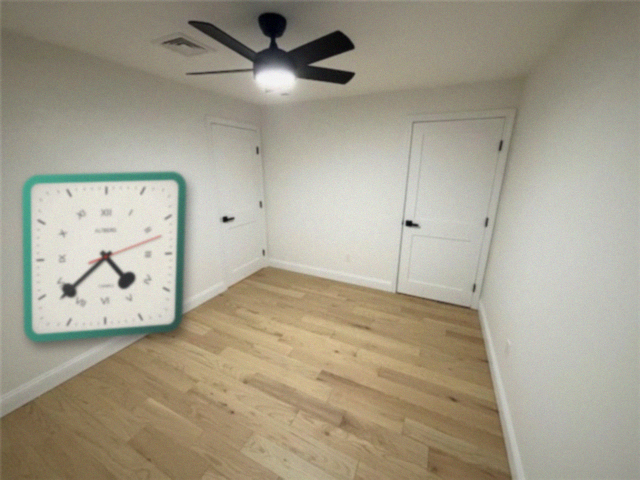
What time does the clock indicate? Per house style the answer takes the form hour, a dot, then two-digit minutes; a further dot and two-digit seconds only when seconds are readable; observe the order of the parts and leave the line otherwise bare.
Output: 4.38.12
